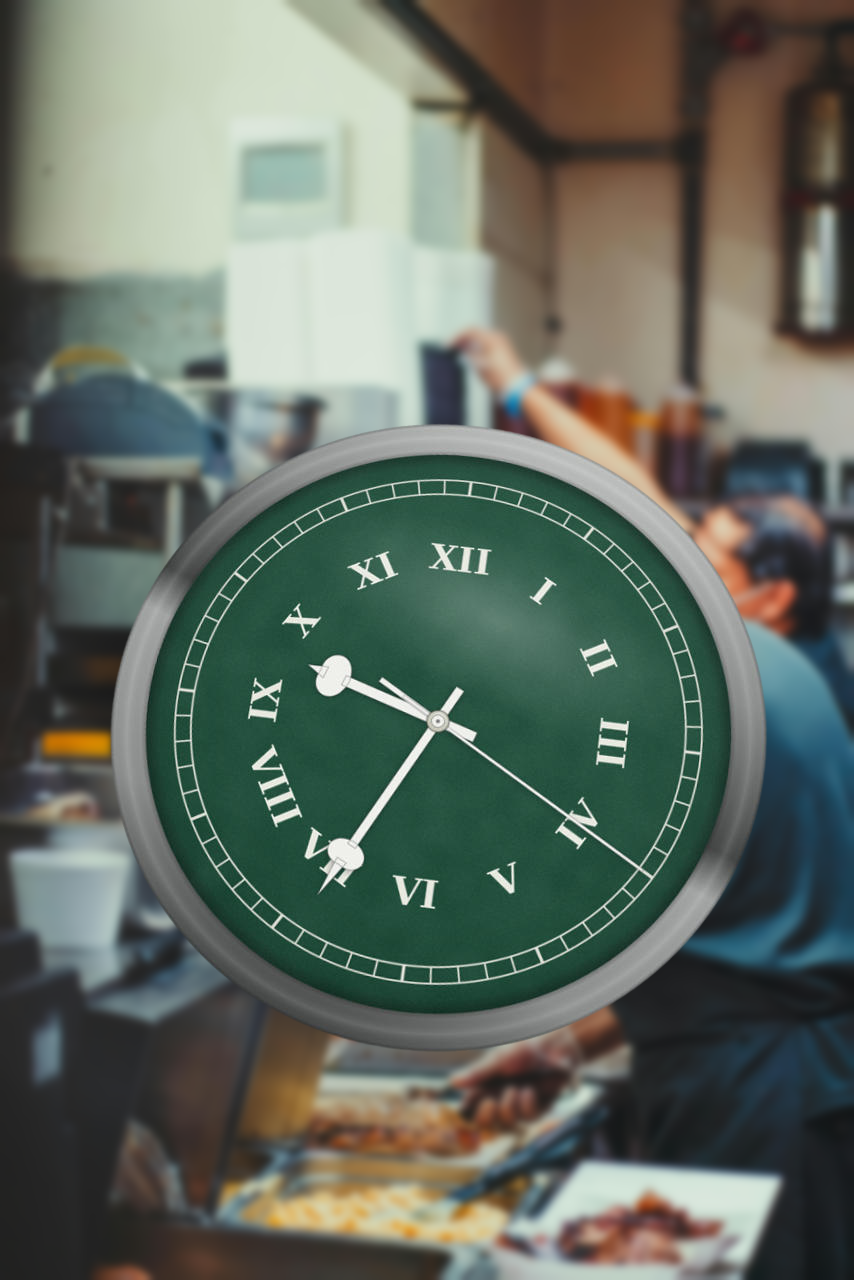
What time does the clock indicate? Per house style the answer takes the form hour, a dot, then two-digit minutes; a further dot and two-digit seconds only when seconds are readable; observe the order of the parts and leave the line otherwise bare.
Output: 9.34.20
